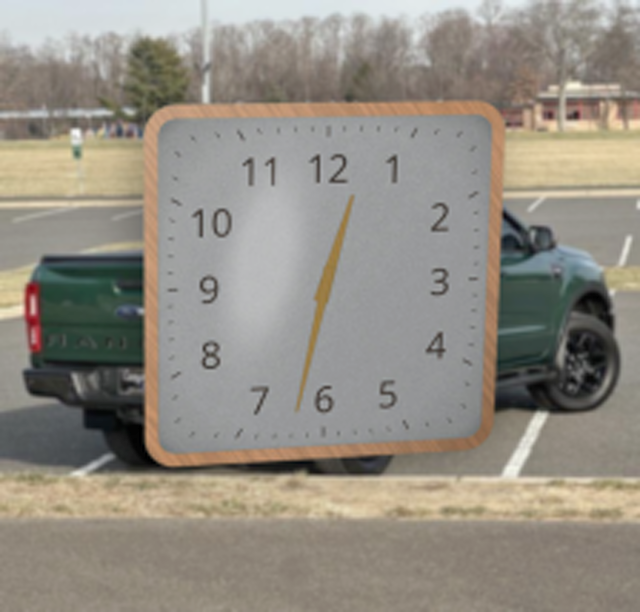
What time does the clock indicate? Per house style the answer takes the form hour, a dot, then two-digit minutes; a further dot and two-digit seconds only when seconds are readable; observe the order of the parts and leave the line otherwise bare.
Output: 12.32
